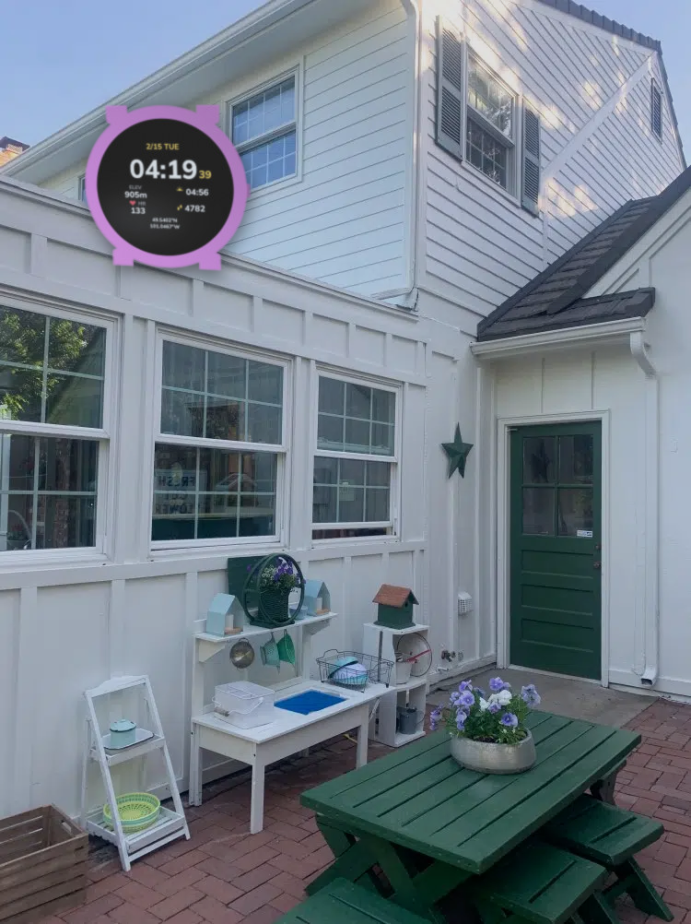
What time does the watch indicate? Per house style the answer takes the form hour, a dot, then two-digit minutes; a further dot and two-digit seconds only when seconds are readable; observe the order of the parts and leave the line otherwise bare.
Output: 4.19.39
